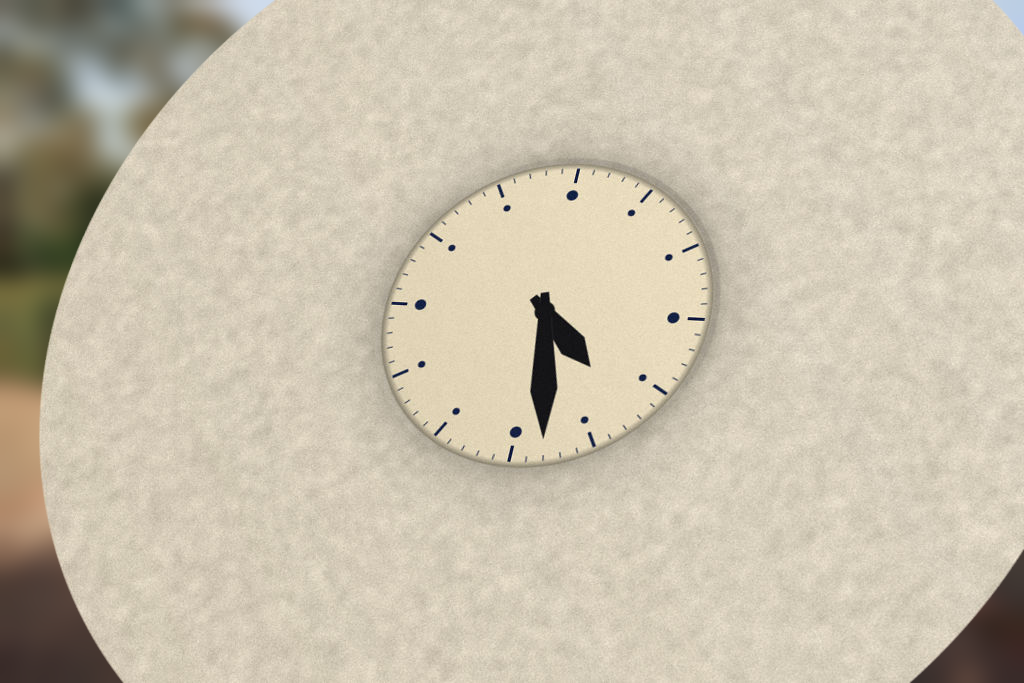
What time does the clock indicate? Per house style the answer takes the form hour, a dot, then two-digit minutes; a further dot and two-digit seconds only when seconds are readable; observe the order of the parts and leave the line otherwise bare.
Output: 4.28
